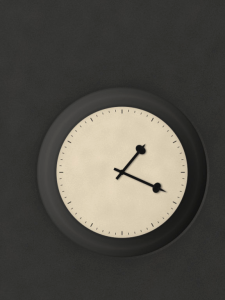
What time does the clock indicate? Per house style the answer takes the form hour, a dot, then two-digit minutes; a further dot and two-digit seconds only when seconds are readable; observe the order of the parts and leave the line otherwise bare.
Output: 1.19
